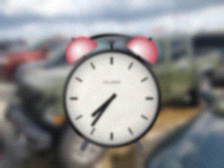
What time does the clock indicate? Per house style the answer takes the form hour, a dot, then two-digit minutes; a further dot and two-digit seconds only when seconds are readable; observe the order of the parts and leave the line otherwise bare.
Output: 7.36
